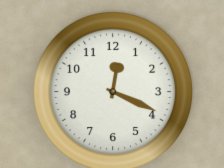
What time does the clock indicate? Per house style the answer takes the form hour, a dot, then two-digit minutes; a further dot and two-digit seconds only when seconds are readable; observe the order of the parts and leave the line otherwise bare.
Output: 12.19
